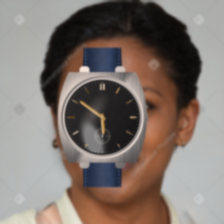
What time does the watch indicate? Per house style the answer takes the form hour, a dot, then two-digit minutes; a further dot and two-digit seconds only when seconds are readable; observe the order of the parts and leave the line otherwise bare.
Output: 5.51
